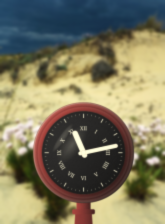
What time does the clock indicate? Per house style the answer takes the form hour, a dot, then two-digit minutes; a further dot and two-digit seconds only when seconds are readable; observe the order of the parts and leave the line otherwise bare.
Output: 11.13
